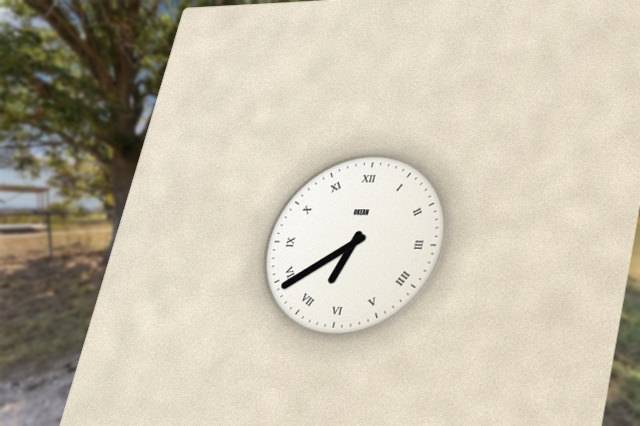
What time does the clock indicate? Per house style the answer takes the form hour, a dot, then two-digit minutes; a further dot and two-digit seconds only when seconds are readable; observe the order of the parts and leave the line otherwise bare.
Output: 6.39
